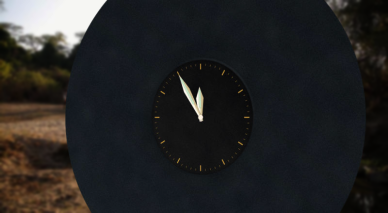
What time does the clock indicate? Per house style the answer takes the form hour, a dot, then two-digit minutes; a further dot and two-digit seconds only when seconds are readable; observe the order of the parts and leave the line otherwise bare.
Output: 11.55
